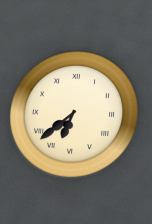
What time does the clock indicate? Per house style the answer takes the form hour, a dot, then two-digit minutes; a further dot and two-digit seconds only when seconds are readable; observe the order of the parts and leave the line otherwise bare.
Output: 6.38
